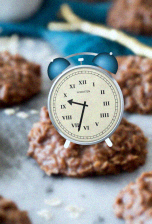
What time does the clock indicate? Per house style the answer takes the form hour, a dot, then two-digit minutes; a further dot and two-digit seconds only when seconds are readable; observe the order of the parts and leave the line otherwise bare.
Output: 9.33
